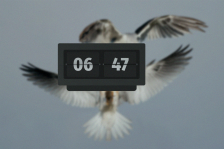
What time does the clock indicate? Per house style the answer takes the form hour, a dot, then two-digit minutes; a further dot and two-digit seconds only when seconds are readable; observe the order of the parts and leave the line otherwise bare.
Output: 6.47
